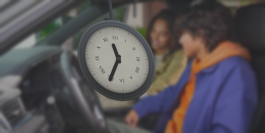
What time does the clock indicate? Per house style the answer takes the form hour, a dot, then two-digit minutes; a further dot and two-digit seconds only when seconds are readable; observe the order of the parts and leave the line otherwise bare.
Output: 11.35
